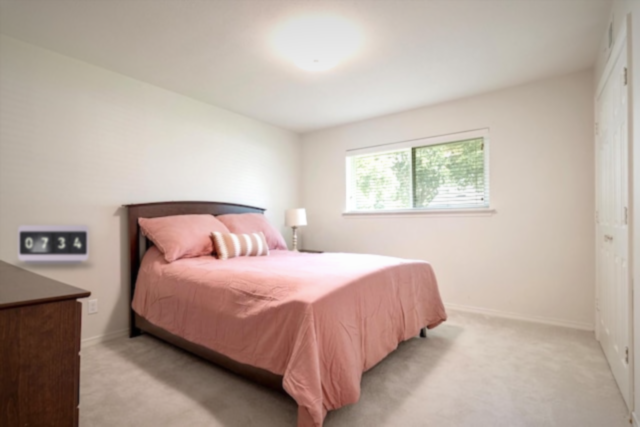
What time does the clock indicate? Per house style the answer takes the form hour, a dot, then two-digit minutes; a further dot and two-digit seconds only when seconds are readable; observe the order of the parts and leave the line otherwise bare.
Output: 7.34
